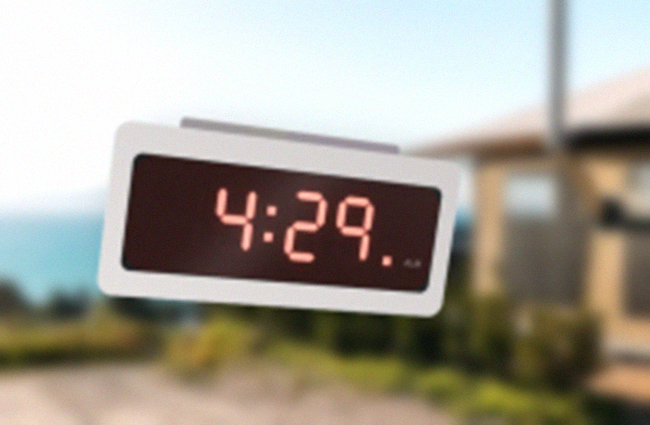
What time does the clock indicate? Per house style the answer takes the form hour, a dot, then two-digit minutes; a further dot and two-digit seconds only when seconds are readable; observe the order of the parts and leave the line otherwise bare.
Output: 4.29
